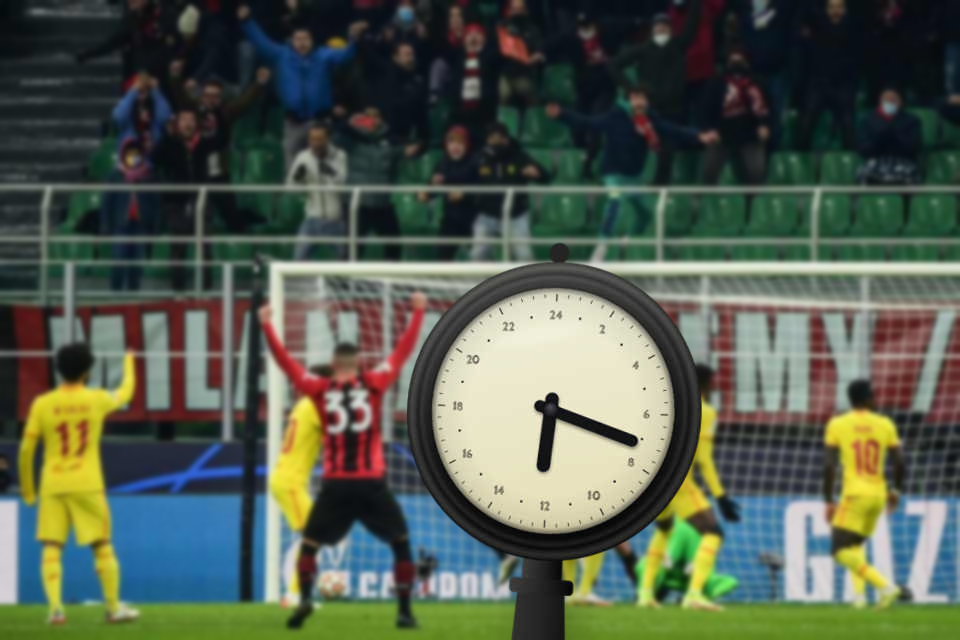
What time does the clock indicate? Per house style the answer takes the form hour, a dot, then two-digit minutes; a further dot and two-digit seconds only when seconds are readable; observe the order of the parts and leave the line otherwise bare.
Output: 12.18
